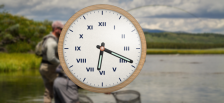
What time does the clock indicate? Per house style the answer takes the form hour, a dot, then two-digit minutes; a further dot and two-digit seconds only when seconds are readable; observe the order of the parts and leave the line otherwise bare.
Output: 6.19
